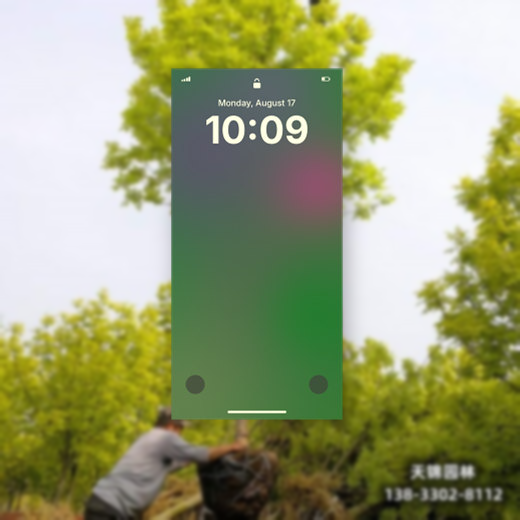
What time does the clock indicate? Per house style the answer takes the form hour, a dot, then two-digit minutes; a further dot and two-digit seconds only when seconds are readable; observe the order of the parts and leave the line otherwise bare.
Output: 10.09
